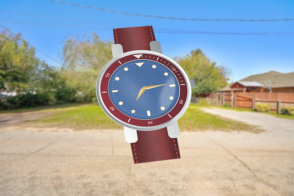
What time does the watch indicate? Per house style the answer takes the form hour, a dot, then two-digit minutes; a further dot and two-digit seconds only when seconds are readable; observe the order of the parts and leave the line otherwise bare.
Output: 7.14
